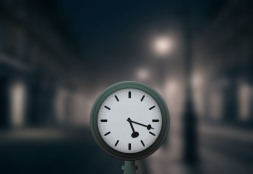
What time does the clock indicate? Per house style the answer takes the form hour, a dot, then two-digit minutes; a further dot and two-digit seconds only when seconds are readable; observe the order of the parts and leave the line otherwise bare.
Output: 5.18
